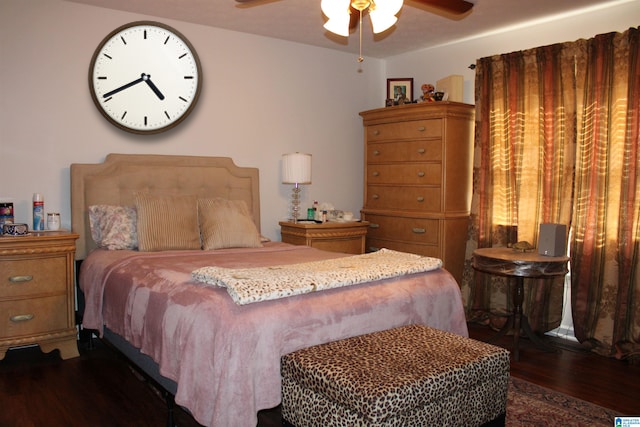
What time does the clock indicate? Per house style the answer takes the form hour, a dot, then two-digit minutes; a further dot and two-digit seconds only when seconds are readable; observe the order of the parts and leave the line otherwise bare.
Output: 4.41
